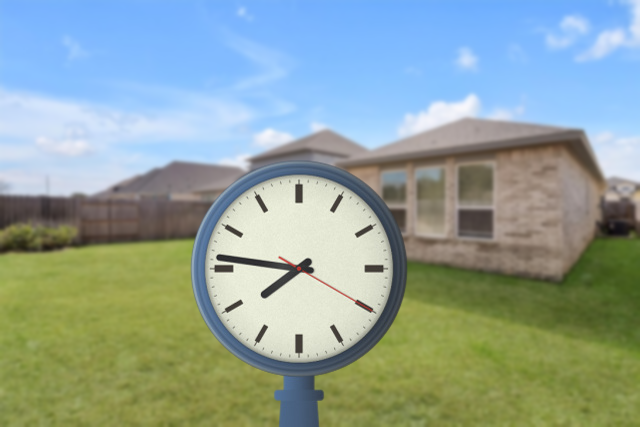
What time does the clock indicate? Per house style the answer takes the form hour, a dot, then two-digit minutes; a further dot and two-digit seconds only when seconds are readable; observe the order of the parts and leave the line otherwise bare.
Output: 7.46.20
